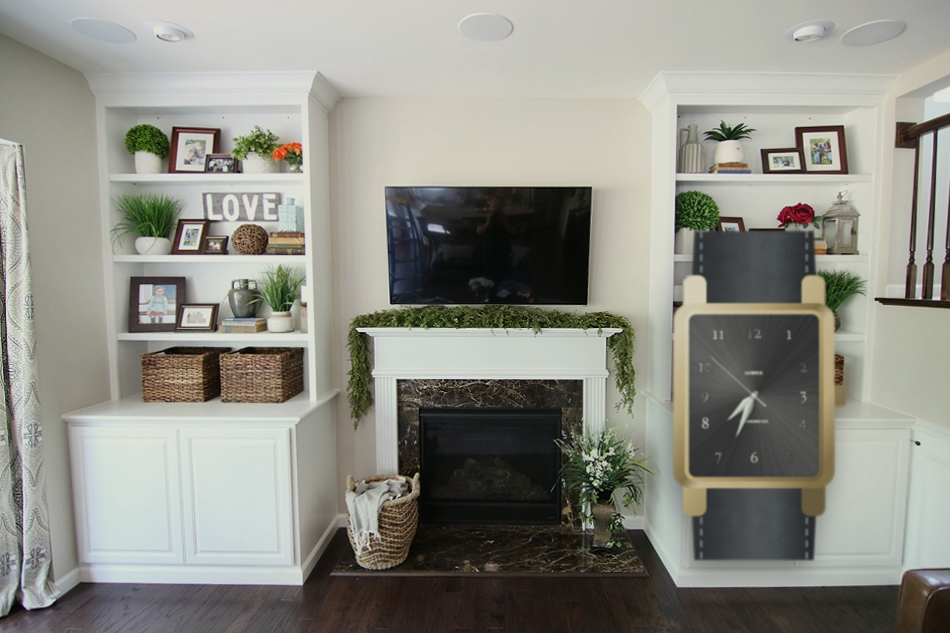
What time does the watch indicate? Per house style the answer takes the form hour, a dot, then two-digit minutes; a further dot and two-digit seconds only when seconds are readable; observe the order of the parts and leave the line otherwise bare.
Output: 7.33.52
